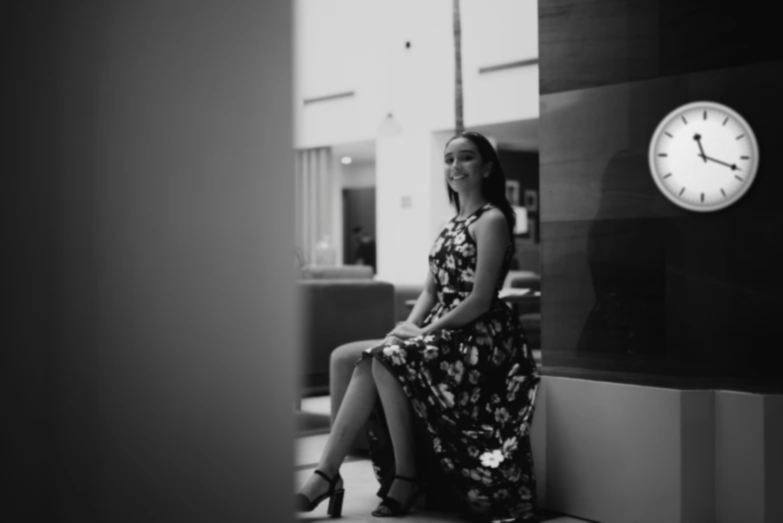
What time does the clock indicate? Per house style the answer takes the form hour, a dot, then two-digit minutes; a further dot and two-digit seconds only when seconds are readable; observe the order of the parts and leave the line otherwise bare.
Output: 11.18
